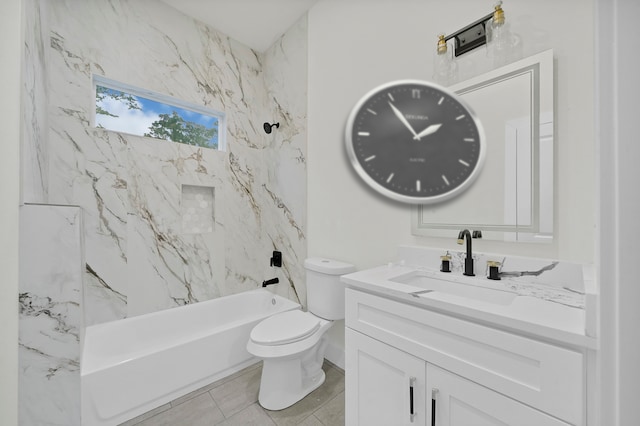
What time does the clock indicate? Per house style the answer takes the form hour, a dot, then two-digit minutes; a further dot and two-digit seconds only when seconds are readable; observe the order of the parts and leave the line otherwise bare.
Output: 1.54
